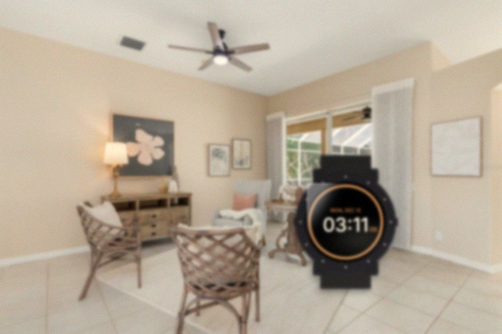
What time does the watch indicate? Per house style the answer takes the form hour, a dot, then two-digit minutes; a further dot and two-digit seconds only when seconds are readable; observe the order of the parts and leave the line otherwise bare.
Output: 3.11
